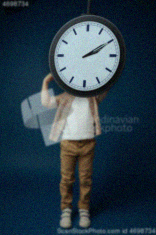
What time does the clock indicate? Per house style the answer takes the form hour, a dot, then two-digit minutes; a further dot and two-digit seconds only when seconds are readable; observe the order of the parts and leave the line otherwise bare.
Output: 2.10
